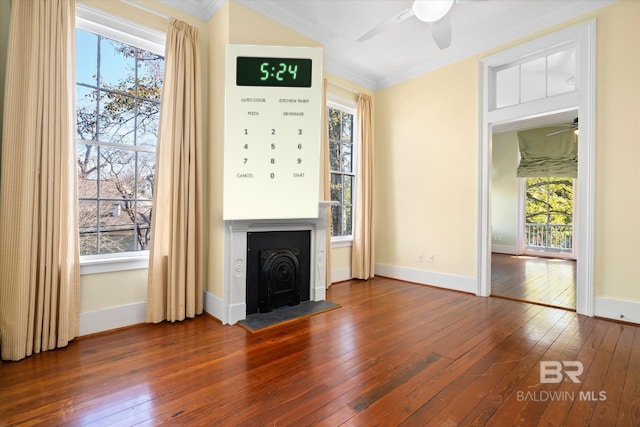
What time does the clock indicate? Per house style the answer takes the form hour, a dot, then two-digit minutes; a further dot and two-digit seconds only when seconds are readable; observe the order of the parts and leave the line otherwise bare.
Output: 5.24
